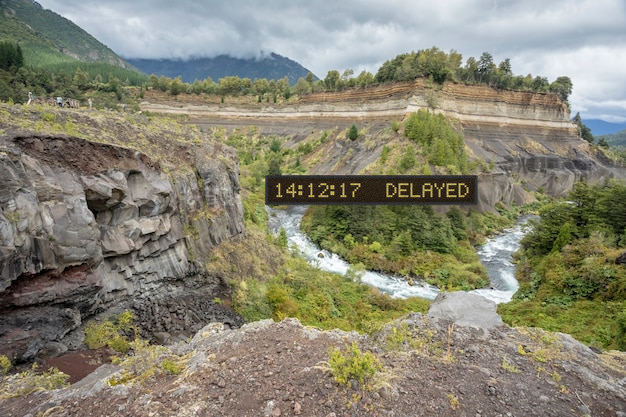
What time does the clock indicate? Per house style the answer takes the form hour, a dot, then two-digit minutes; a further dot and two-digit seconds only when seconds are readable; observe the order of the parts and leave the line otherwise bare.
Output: 14.12.17
